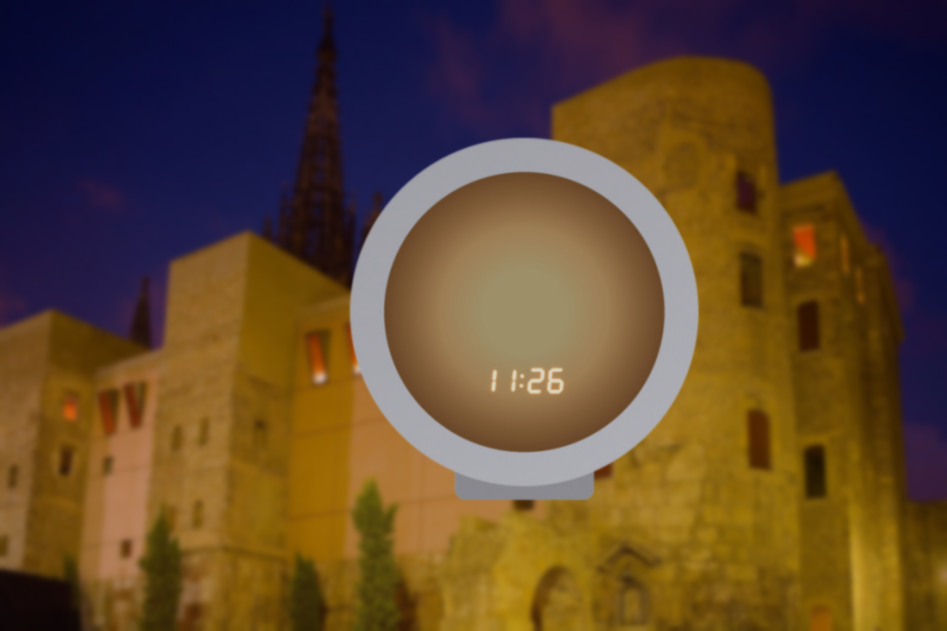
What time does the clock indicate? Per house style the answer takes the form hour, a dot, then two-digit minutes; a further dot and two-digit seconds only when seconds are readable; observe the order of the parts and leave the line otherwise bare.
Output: 11.26
